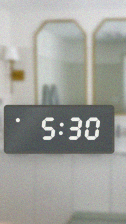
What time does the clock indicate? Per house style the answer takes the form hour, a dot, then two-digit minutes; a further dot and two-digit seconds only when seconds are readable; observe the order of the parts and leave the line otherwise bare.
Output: 5.30
